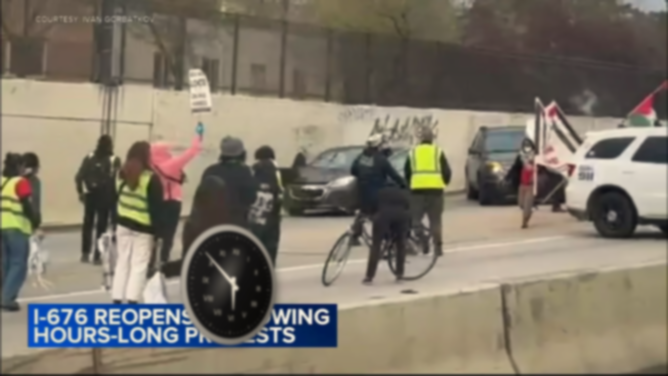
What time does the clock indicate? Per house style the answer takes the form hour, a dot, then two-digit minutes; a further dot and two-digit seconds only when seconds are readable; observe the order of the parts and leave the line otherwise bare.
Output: 5.51
